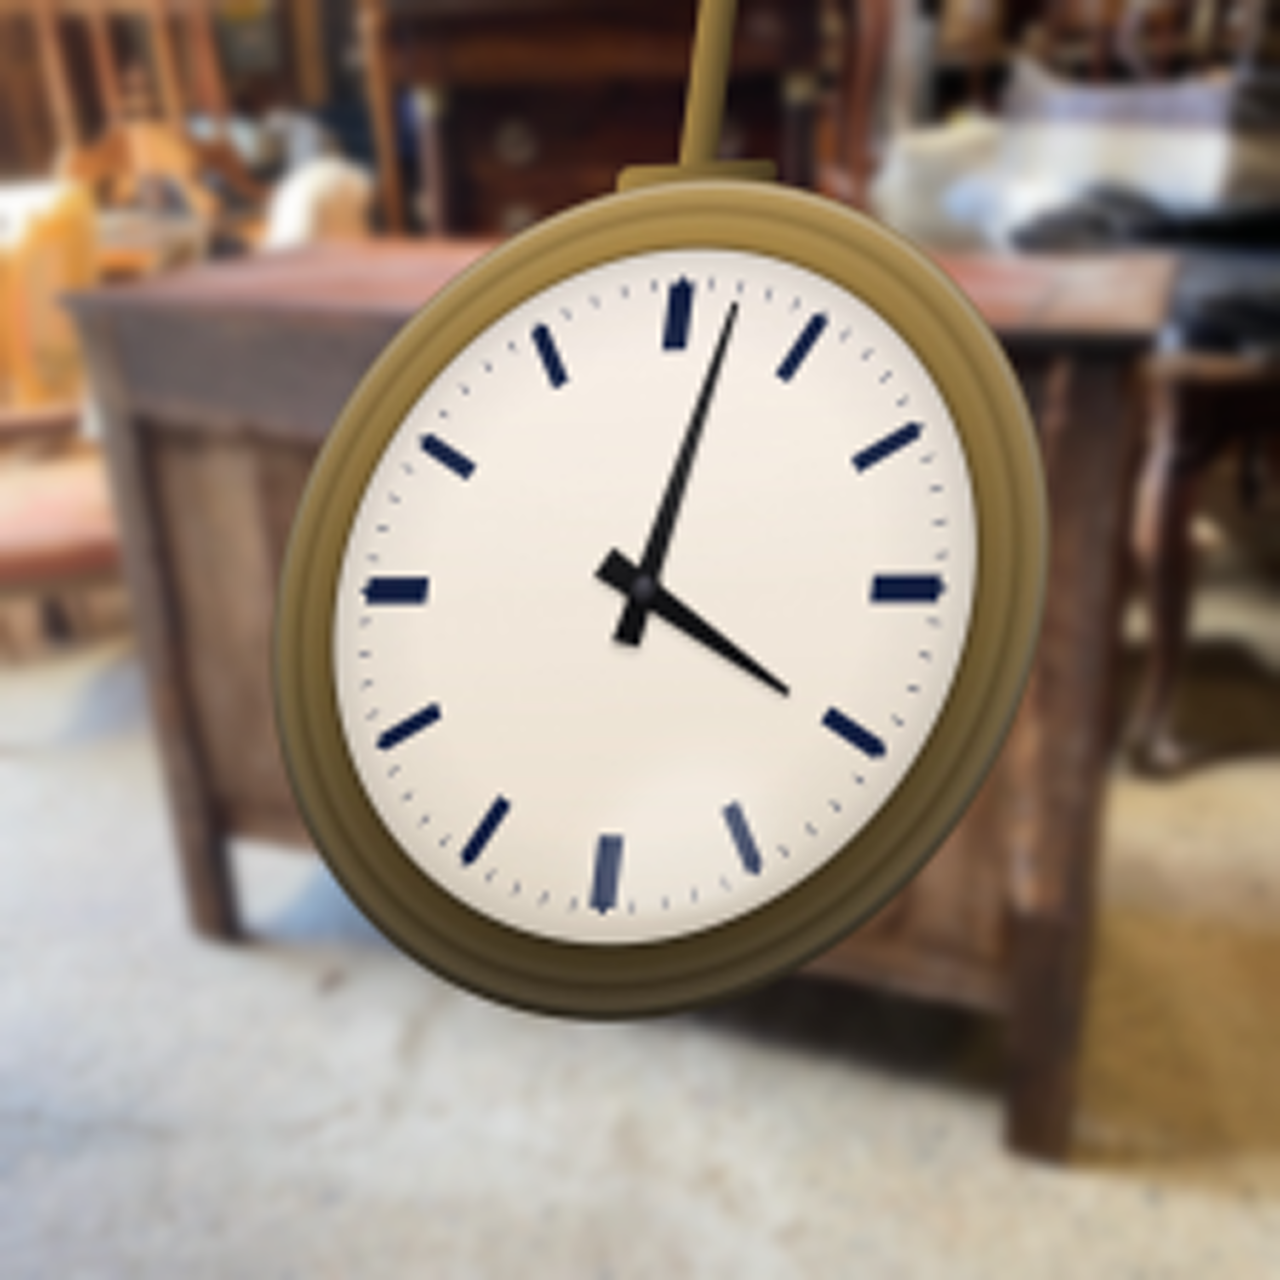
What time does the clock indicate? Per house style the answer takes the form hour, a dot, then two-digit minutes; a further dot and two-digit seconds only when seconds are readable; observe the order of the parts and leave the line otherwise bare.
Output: 4.02
